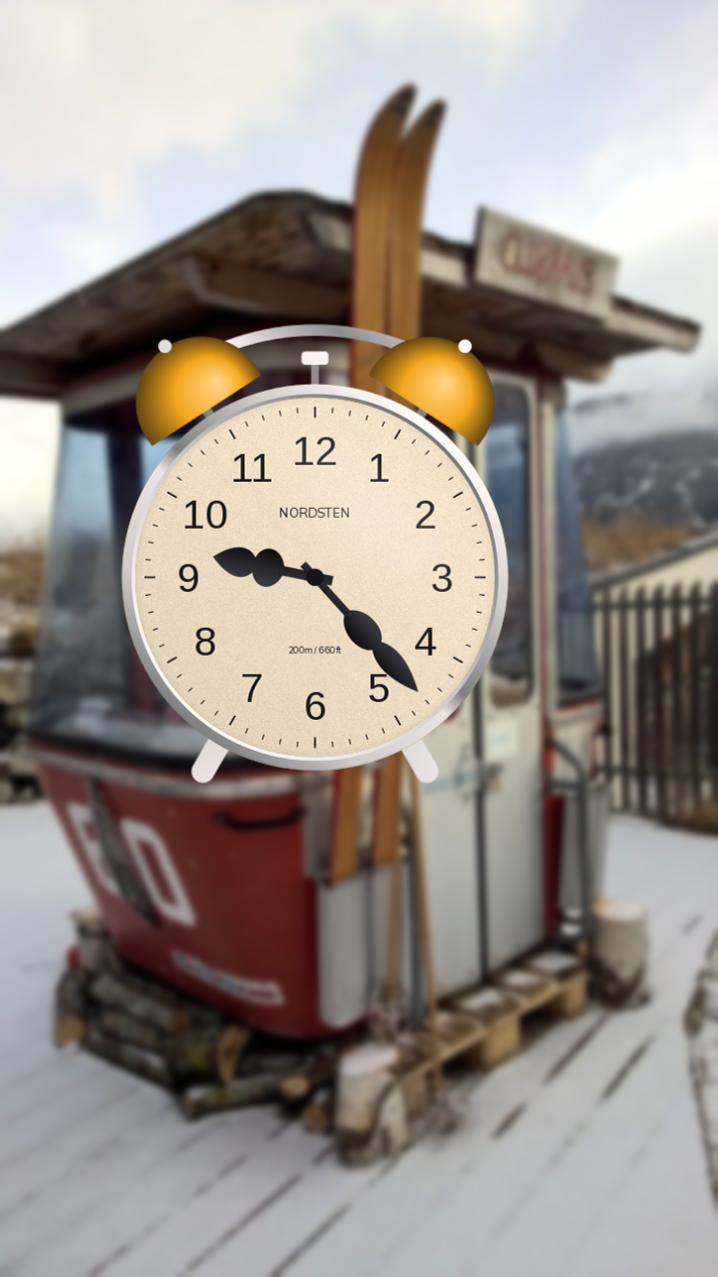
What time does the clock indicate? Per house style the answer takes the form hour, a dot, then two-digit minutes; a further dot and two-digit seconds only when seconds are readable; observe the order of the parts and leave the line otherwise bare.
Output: 9.23
